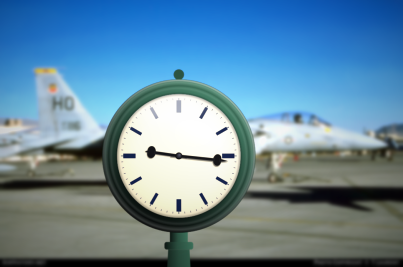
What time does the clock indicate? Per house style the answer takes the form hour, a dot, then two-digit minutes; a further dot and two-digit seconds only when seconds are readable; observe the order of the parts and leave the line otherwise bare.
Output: 9.16
